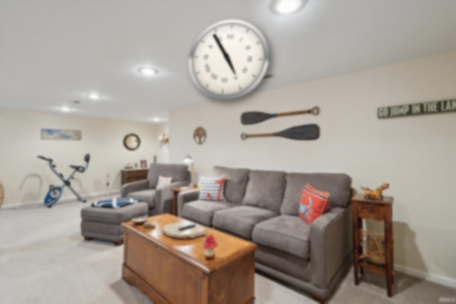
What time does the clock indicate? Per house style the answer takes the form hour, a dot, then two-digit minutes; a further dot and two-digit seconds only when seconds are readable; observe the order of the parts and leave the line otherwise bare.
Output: 4.54
